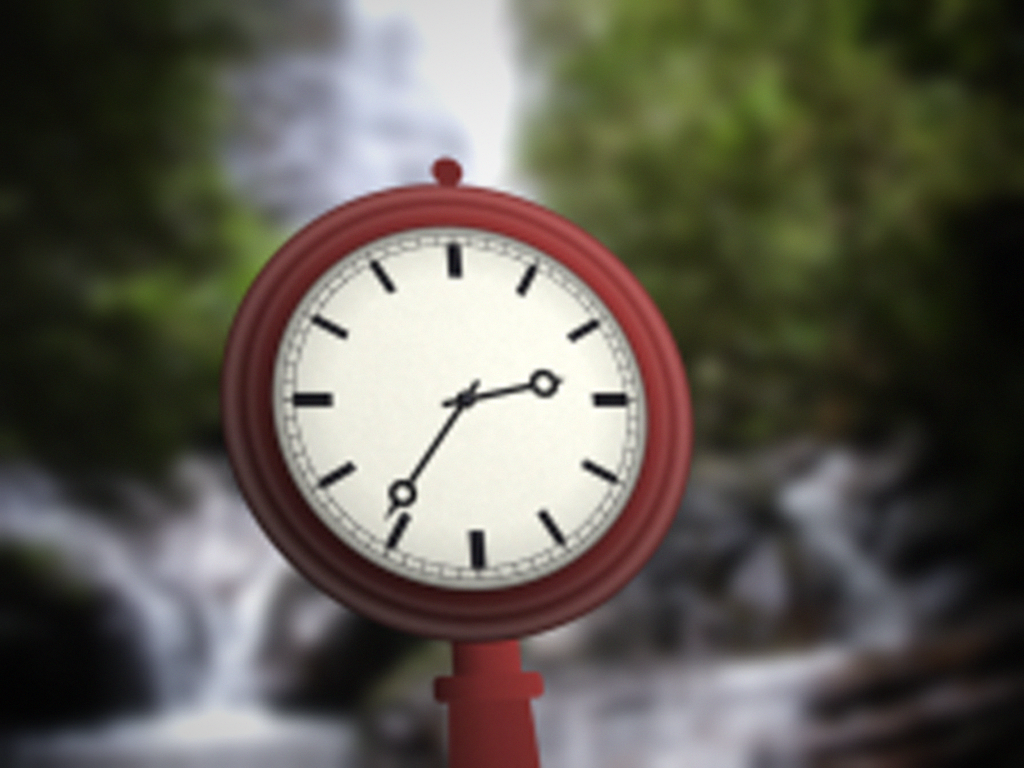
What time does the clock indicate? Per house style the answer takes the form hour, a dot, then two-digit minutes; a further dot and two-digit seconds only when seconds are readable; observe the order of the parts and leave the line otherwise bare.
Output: 2.36
